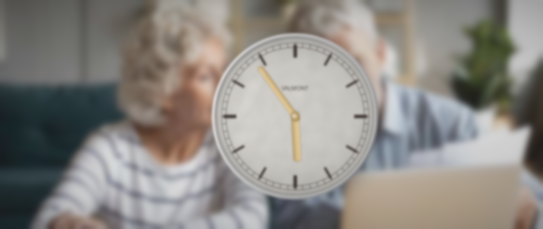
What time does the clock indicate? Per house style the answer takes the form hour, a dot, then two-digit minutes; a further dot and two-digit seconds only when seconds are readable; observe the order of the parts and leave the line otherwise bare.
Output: 5.54
